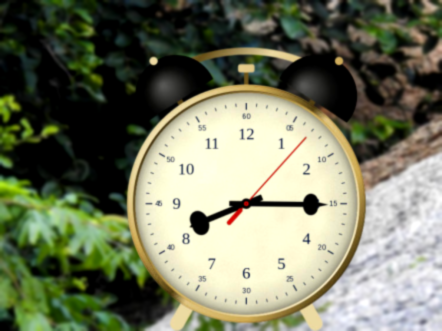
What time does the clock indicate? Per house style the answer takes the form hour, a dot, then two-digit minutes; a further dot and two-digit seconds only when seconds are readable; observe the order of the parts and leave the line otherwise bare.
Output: 8.15.07
